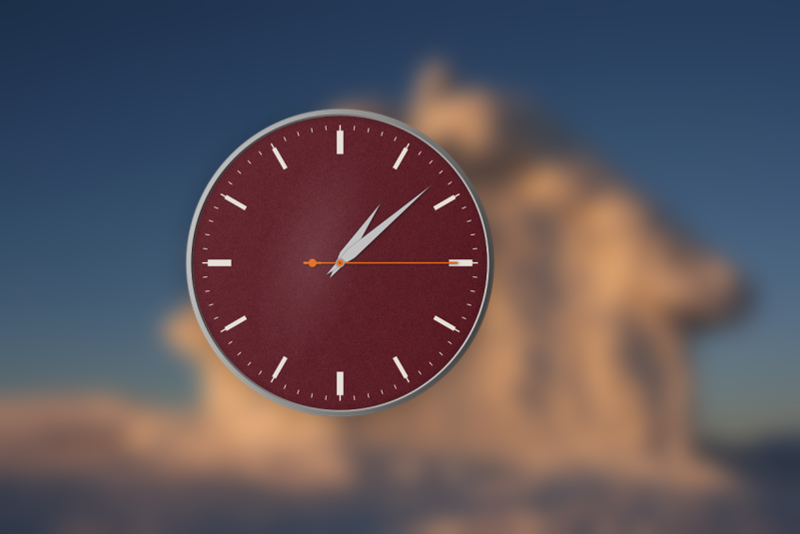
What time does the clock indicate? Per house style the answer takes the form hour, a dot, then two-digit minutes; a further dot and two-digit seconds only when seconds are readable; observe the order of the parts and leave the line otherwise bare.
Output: 1.08.15
